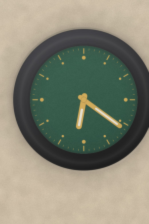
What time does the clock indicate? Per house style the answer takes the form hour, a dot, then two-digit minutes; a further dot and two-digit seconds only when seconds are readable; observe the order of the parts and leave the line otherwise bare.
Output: 6.21
